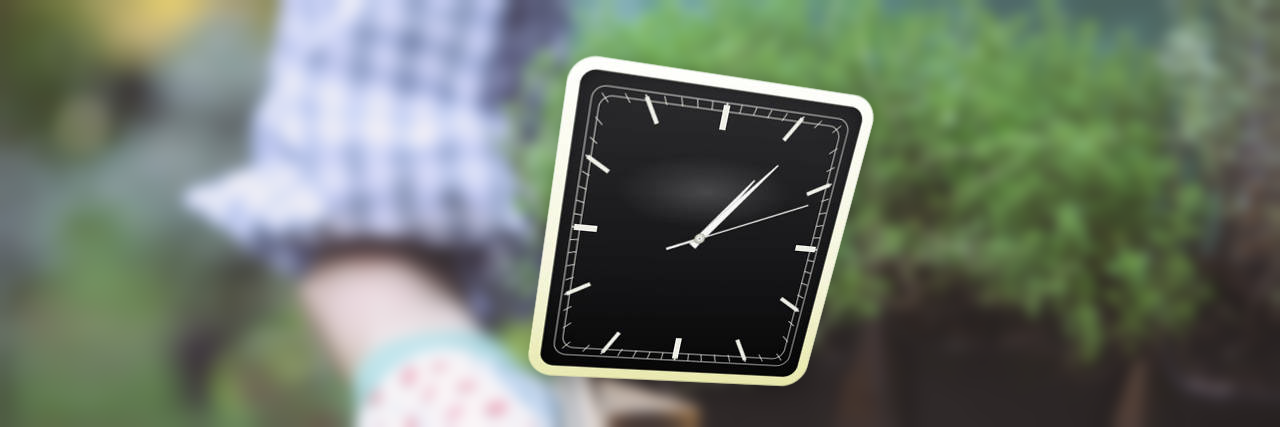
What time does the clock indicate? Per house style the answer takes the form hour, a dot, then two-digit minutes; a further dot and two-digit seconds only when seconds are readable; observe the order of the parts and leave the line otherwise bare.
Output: 1.06.11
